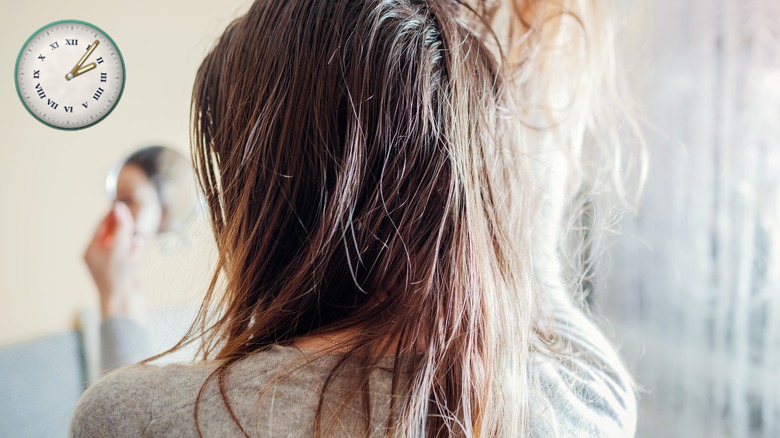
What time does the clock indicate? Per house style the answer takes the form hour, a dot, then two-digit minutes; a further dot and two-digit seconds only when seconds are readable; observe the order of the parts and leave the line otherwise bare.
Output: 2.06
